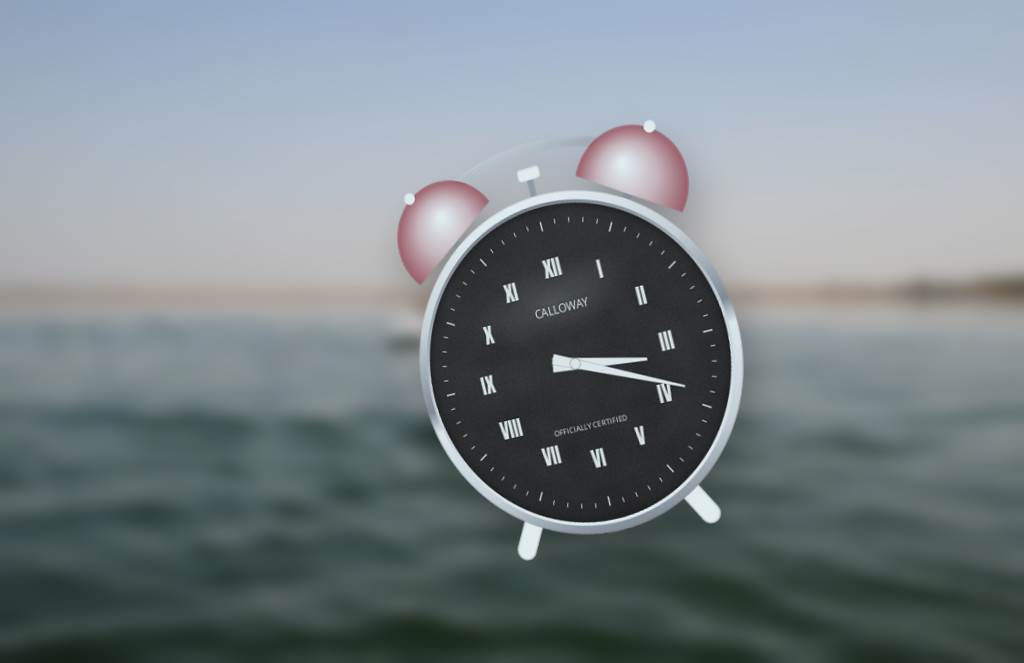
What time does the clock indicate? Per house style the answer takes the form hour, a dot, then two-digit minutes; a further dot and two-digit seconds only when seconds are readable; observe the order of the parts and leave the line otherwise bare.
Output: 3.19
